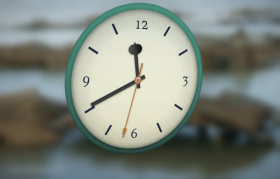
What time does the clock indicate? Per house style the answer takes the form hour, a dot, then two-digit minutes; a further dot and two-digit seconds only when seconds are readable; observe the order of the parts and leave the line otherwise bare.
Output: 11.40.32
